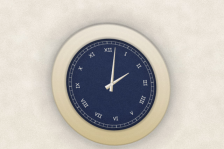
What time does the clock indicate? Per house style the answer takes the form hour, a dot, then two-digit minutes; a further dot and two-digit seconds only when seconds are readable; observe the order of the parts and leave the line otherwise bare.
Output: 2.02
